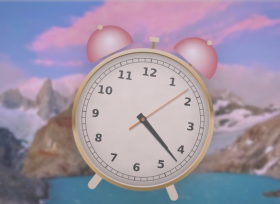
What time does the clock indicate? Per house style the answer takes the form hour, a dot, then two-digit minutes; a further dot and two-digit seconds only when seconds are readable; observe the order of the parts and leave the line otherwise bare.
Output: 4.22.08
